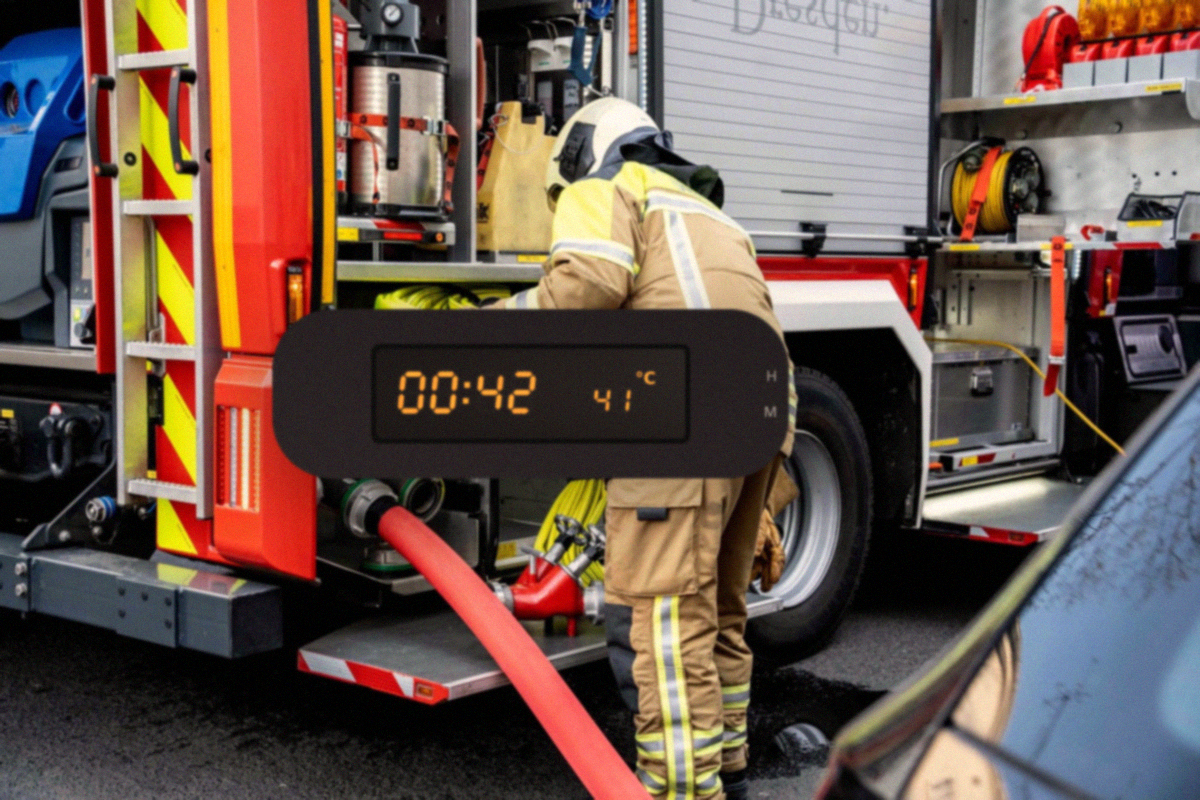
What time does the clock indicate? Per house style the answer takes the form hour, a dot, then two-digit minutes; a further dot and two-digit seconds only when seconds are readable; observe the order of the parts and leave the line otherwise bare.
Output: 0.42
